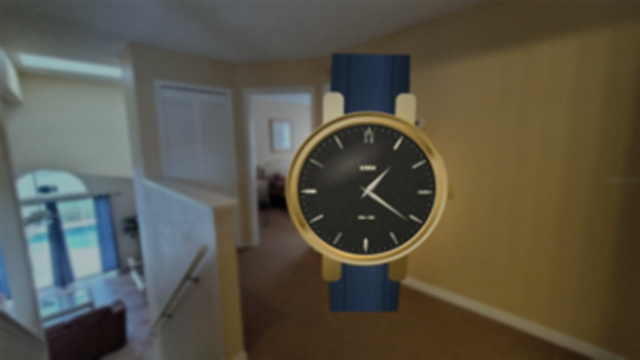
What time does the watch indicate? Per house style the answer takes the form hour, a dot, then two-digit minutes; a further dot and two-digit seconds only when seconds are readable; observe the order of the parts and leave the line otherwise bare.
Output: 1.21
